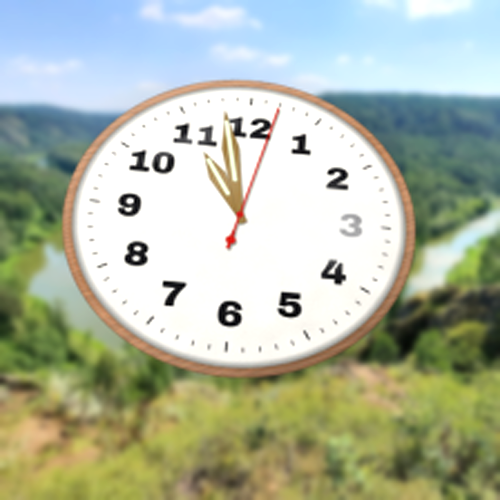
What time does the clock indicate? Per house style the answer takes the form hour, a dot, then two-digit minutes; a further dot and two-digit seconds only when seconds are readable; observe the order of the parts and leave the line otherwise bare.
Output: 10.58.02
